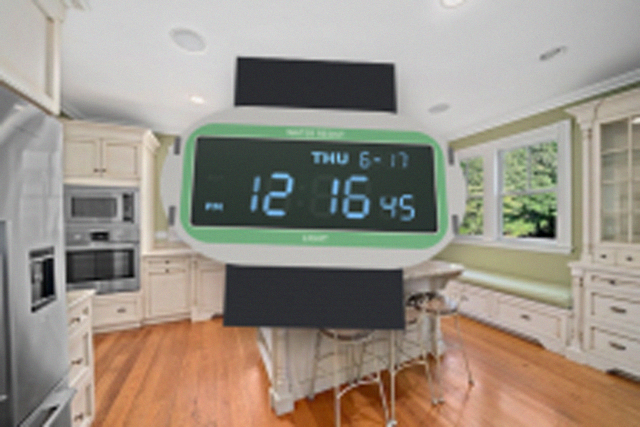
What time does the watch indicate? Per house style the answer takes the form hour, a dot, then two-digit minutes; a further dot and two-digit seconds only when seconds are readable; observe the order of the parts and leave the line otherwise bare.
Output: 12.16.45
